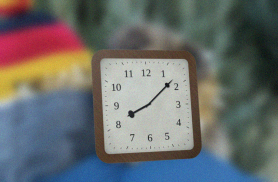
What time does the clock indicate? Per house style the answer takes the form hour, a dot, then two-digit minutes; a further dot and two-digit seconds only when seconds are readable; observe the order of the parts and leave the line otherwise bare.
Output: 8.08
